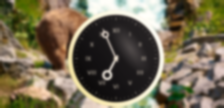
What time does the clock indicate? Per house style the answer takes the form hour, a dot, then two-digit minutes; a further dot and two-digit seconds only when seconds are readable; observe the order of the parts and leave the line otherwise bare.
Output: 6.56
